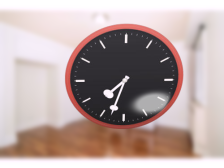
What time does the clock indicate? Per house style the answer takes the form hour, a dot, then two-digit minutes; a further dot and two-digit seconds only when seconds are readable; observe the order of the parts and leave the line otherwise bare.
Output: 7.33
